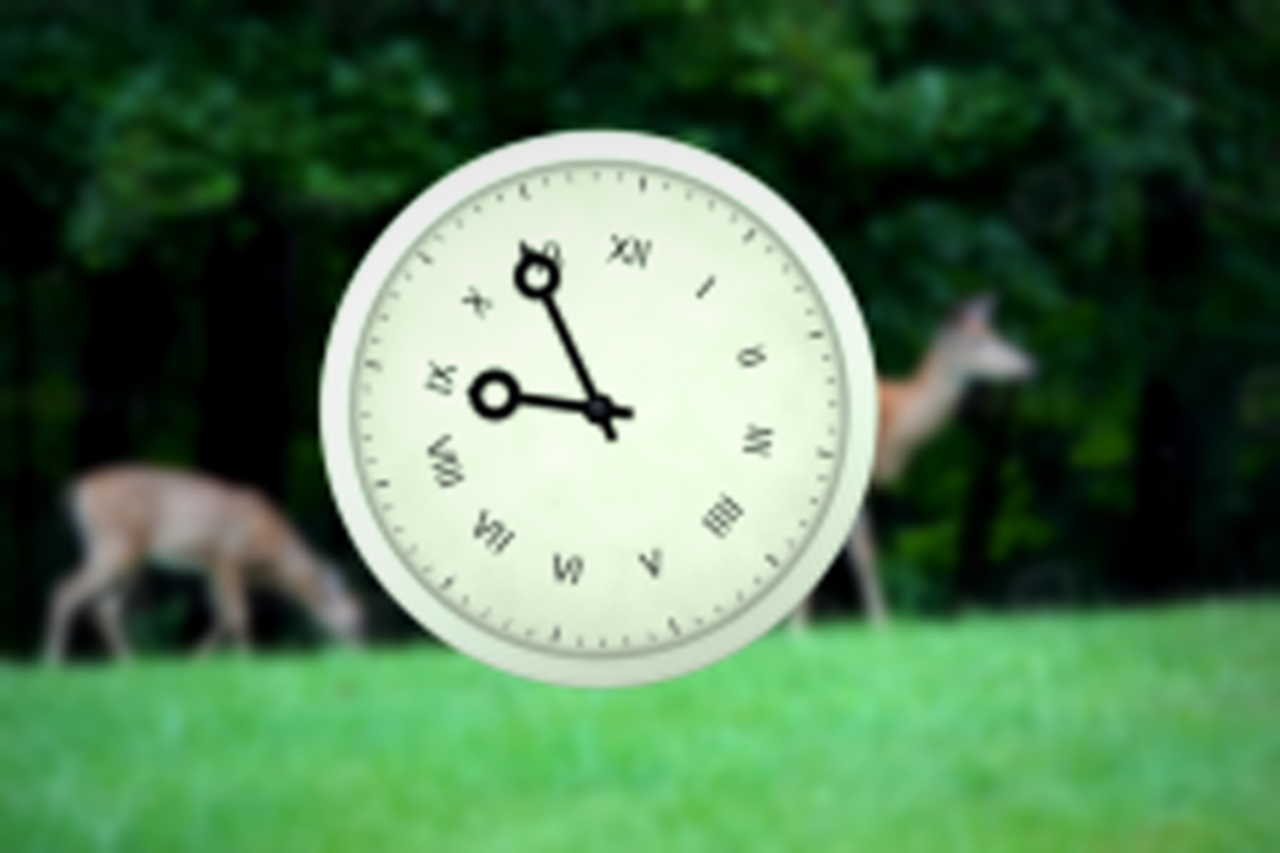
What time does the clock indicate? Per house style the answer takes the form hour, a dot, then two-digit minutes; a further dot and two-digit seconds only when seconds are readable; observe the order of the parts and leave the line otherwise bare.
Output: 8.54
